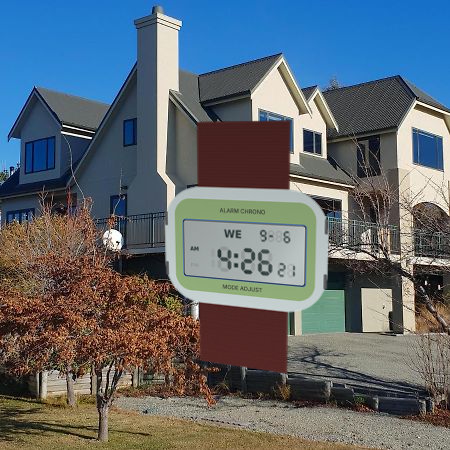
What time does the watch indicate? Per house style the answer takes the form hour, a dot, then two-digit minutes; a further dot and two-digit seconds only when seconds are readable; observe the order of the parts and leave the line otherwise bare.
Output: 4.26.21
